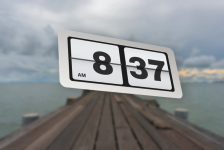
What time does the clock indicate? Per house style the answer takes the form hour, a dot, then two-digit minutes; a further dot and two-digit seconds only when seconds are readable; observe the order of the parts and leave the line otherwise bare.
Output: 8.37
